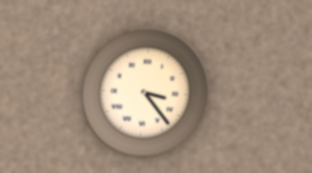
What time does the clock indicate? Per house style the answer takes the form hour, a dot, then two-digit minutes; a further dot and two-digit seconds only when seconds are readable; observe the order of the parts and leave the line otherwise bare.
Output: 3.23
